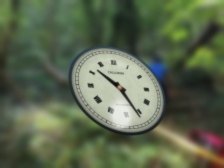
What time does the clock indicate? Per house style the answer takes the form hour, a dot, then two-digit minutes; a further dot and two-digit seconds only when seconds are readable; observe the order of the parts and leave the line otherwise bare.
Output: 10.26
